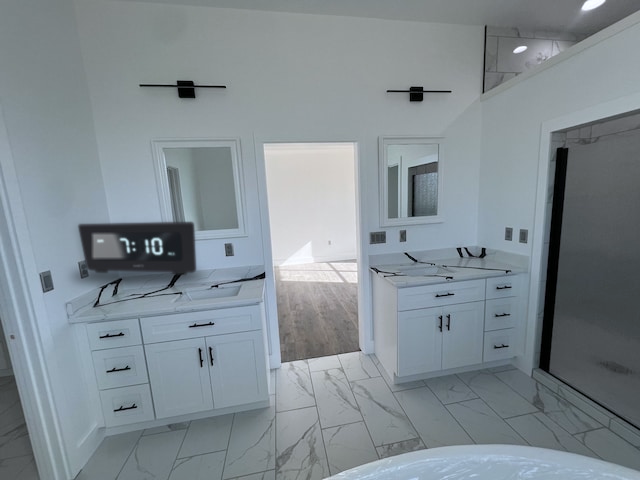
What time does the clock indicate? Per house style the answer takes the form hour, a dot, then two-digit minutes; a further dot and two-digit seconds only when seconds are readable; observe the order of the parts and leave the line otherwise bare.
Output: 7.10
